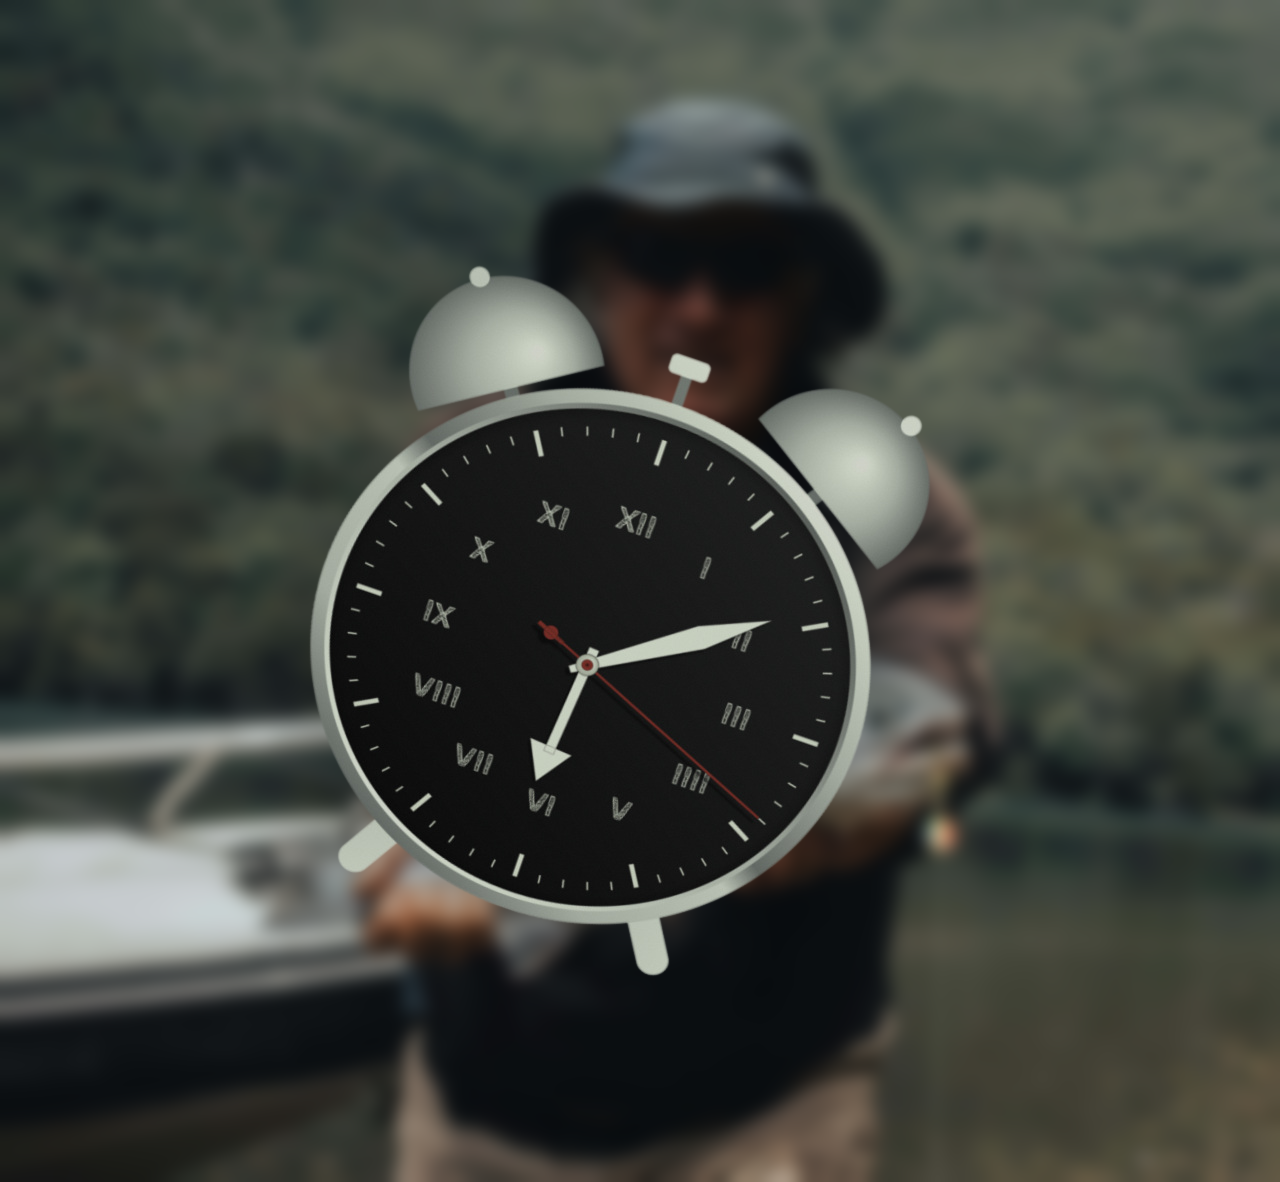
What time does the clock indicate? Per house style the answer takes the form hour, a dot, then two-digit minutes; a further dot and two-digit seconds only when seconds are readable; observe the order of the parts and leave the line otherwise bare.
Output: 6.09.19
